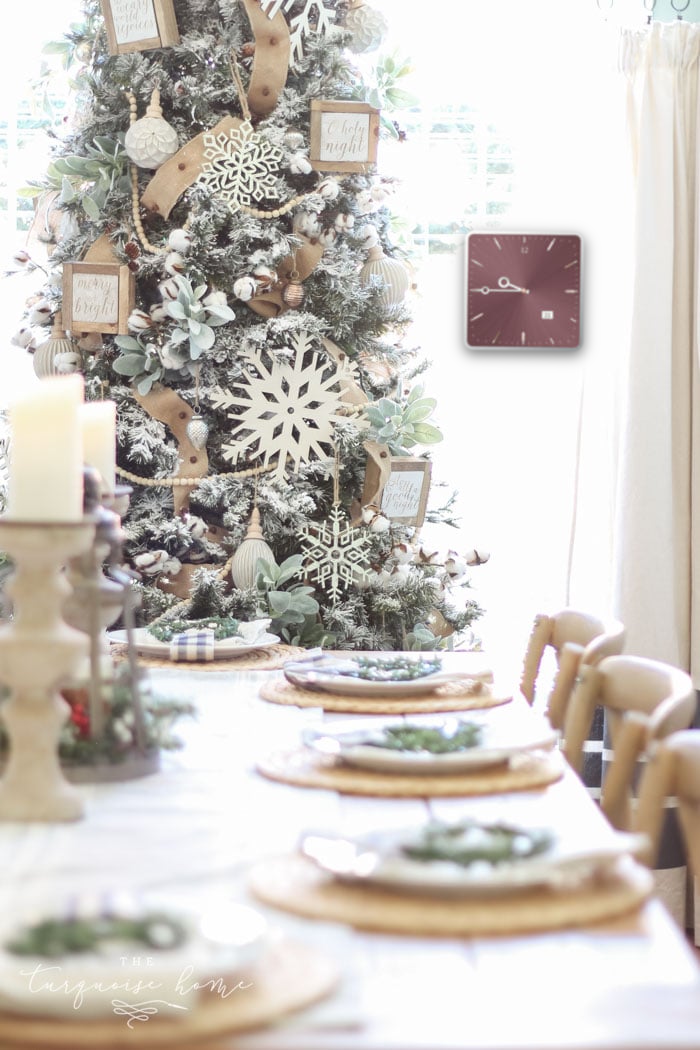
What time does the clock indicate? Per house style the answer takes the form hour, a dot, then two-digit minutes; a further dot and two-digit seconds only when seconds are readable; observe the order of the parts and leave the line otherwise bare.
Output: 9.45
